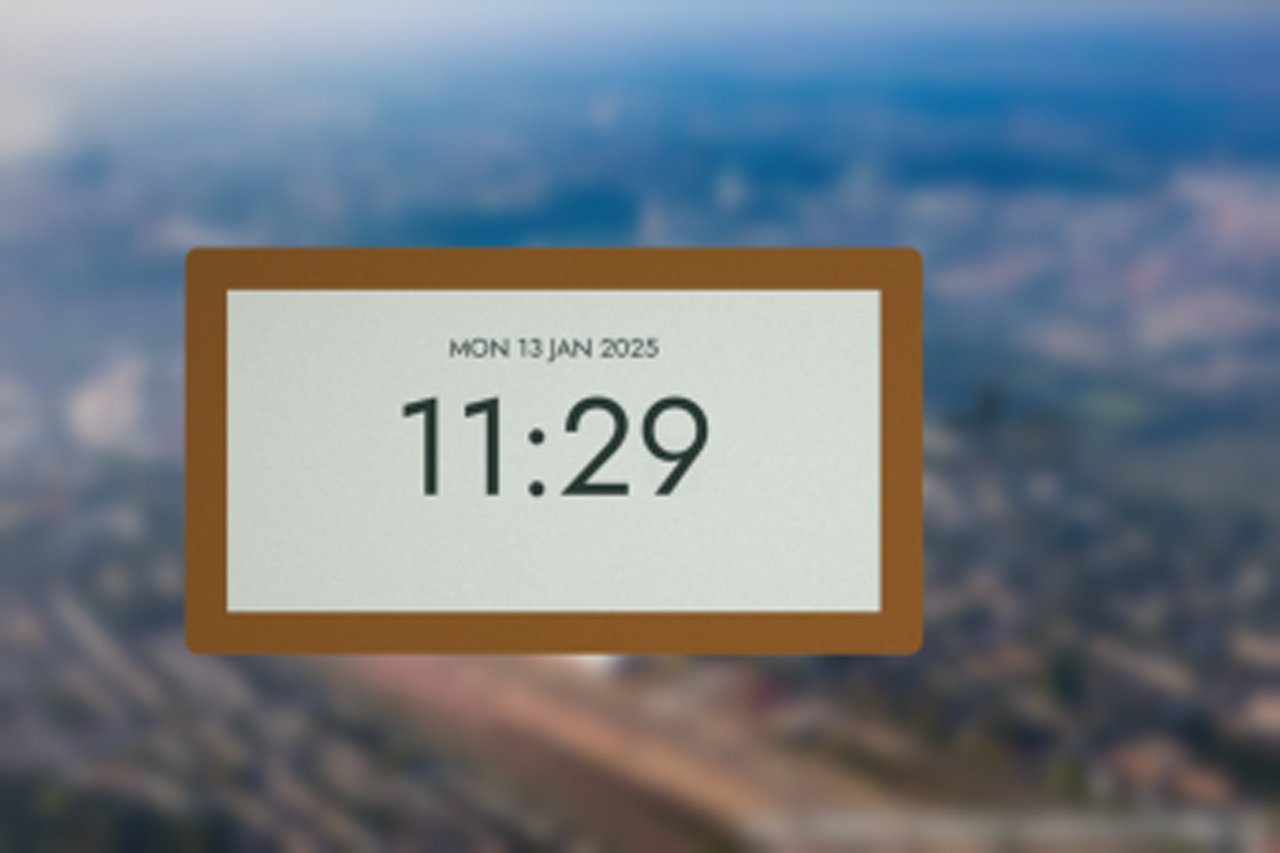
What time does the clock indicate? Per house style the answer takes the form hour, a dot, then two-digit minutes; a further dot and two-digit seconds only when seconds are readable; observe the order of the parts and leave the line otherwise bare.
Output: 11.29
